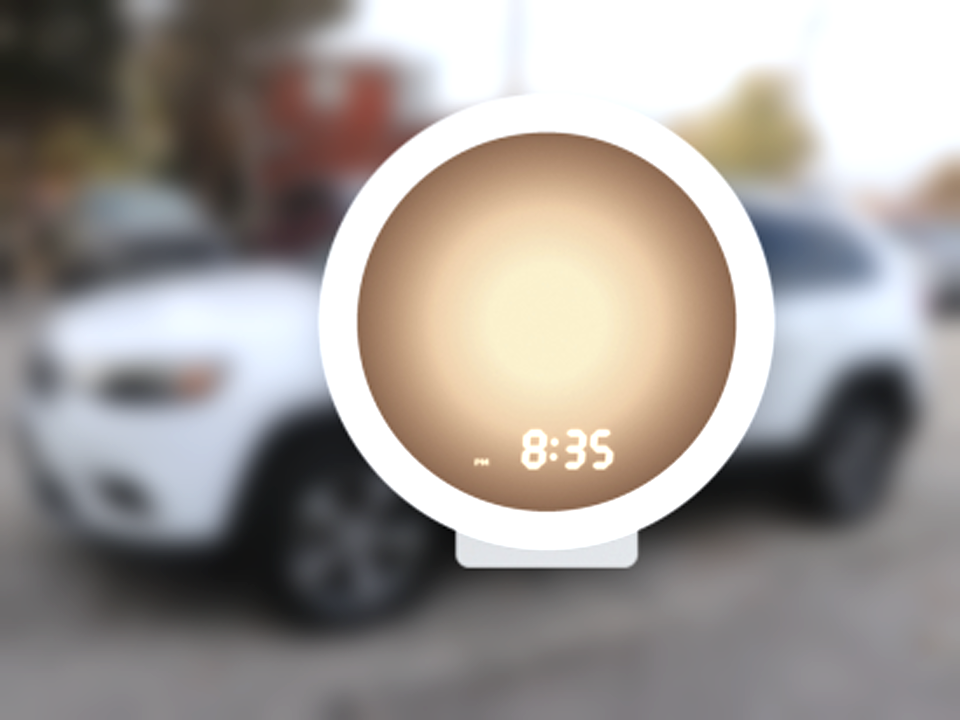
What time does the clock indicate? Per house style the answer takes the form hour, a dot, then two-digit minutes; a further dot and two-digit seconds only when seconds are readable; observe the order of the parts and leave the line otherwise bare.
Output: 8.35
